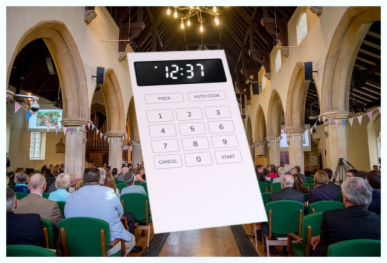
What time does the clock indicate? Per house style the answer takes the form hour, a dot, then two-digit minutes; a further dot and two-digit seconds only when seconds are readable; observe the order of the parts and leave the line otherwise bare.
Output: 12.37
